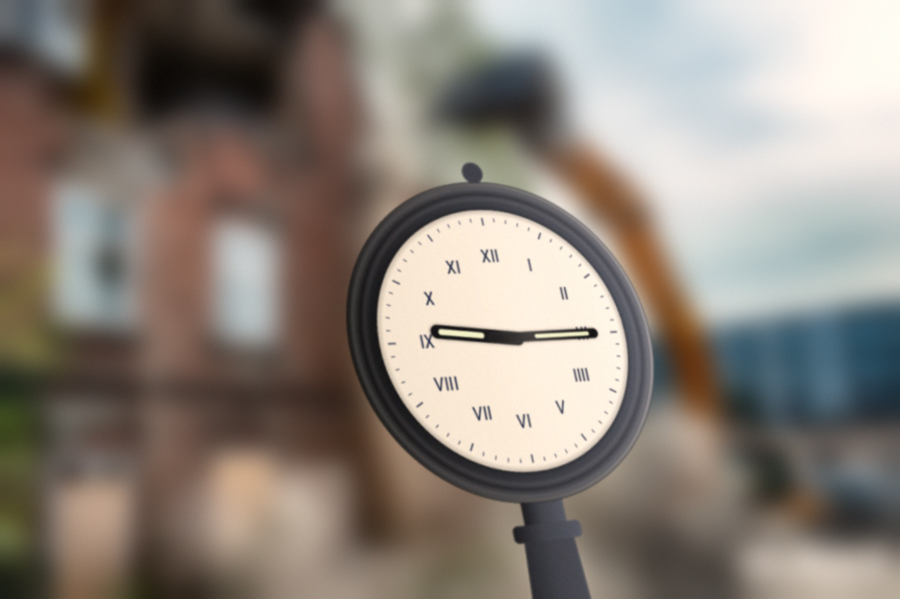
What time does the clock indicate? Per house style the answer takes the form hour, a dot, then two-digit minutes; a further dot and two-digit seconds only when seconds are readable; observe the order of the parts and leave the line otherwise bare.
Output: 9.15
